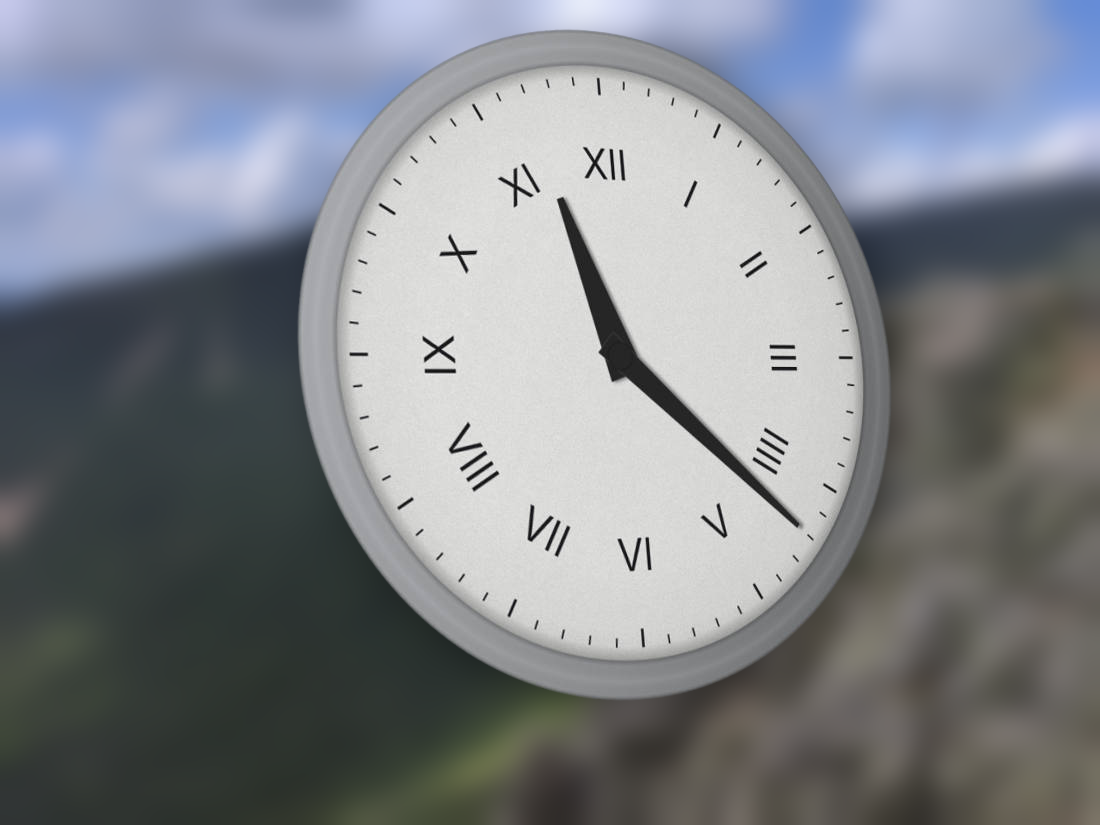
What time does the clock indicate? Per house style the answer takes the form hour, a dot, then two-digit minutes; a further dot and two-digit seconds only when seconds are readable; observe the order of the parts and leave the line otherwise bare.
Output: 11.22
